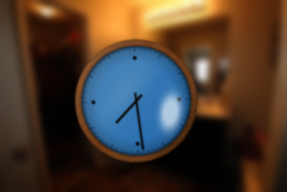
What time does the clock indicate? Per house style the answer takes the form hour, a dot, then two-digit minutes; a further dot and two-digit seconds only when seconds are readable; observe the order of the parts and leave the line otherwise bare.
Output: 7.29
